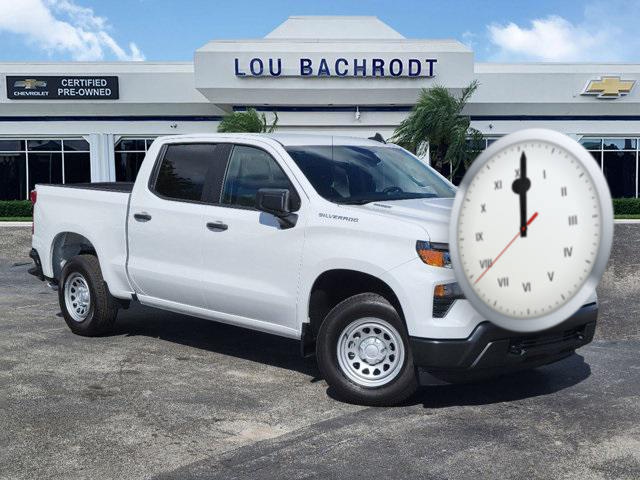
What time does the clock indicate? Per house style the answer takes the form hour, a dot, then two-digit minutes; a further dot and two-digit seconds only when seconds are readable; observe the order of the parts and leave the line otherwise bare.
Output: 12.00.39
